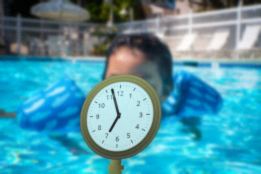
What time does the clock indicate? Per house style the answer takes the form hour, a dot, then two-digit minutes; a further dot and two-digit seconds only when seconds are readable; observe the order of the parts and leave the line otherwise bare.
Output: 6.57
